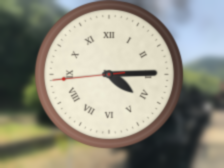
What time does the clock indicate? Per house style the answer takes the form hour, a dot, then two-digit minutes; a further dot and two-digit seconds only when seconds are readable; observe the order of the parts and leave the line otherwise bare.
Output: 4.14.44
